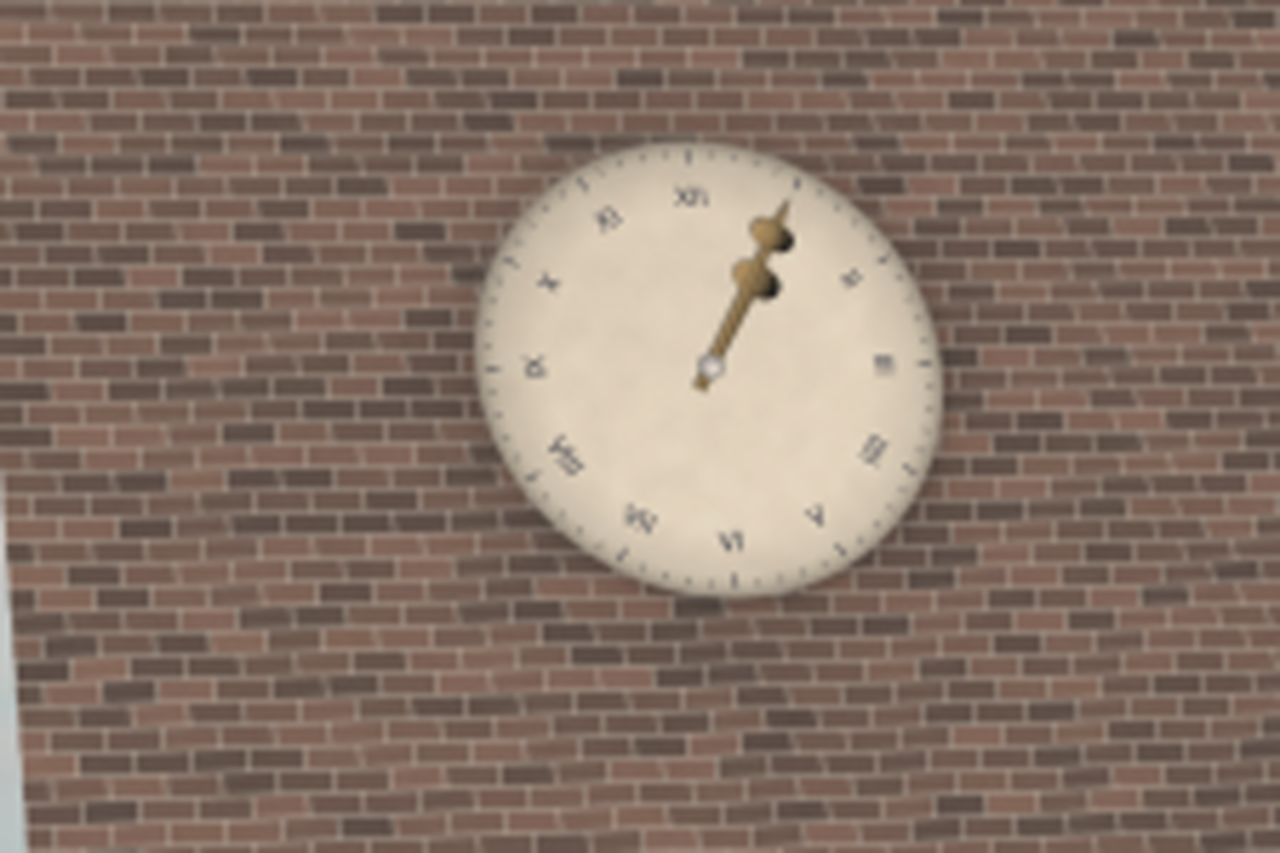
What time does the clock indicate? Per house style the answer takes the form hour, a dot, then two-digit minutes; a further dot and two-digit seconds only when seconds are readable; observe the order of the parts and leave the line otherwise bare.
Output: 1.05
